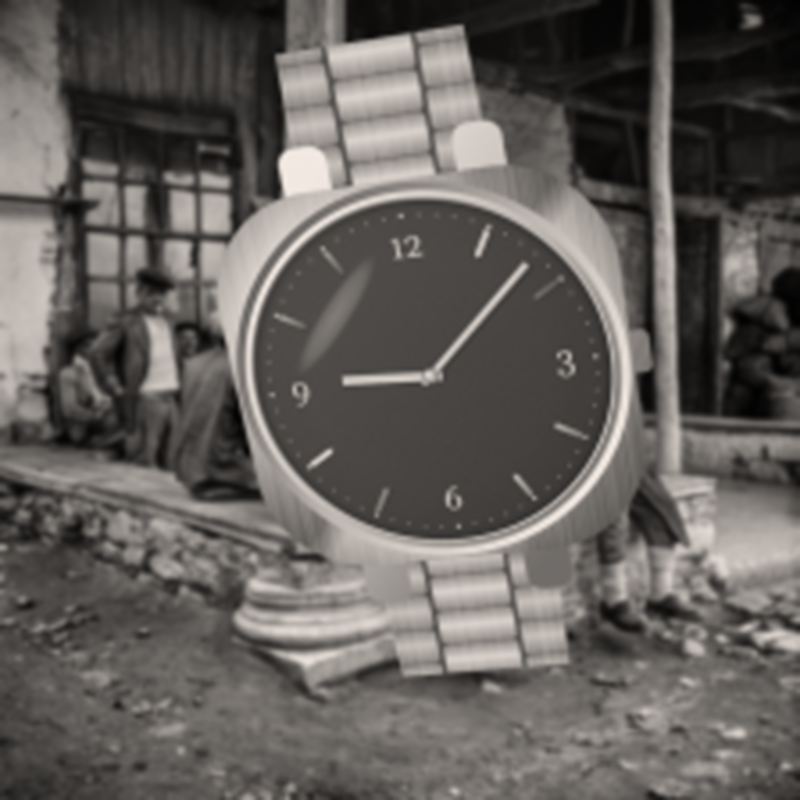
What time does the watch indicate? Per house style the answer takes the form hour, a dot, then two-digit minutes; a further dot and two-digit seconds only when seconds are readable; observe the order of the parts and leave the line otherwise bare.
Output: 9.08
